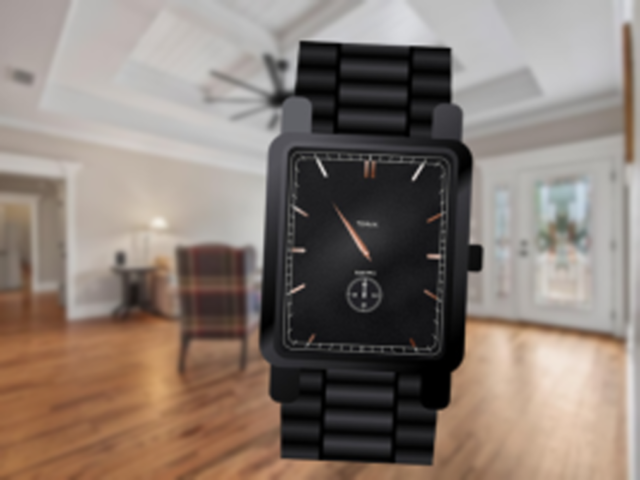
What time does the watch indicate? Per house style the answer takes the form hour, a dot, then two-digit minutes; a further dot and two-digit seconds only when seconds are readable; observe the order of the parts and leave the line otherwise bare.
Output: 10.54
